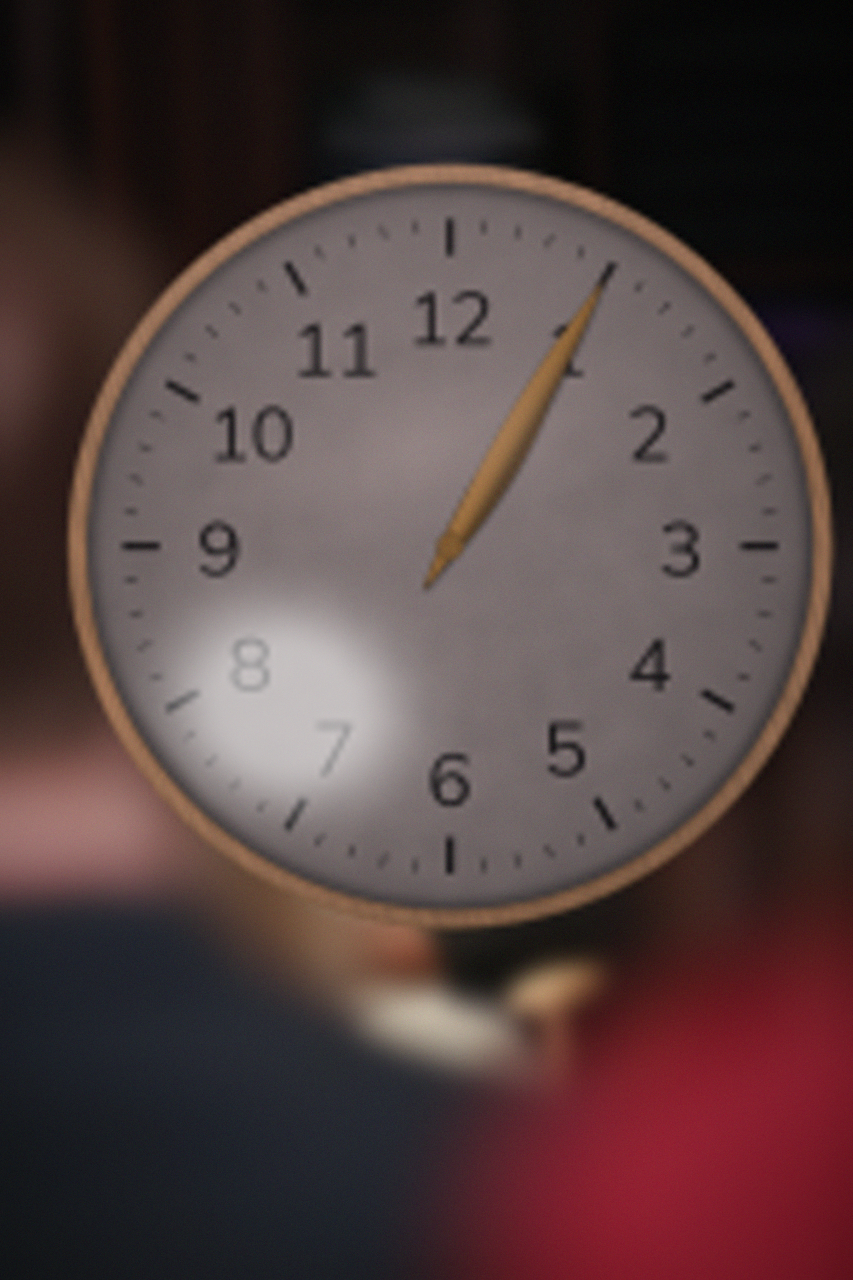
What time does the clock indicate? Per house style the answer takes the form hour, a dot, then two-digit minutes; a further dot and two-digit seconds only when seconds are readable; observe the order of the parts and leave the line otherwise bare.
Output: 1.05
